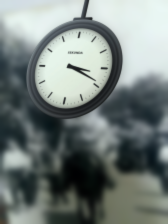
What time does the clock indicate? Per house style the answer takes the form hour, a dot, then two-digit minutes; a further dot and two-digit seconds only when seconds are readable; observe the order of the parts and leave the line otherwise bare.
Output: 3.19
